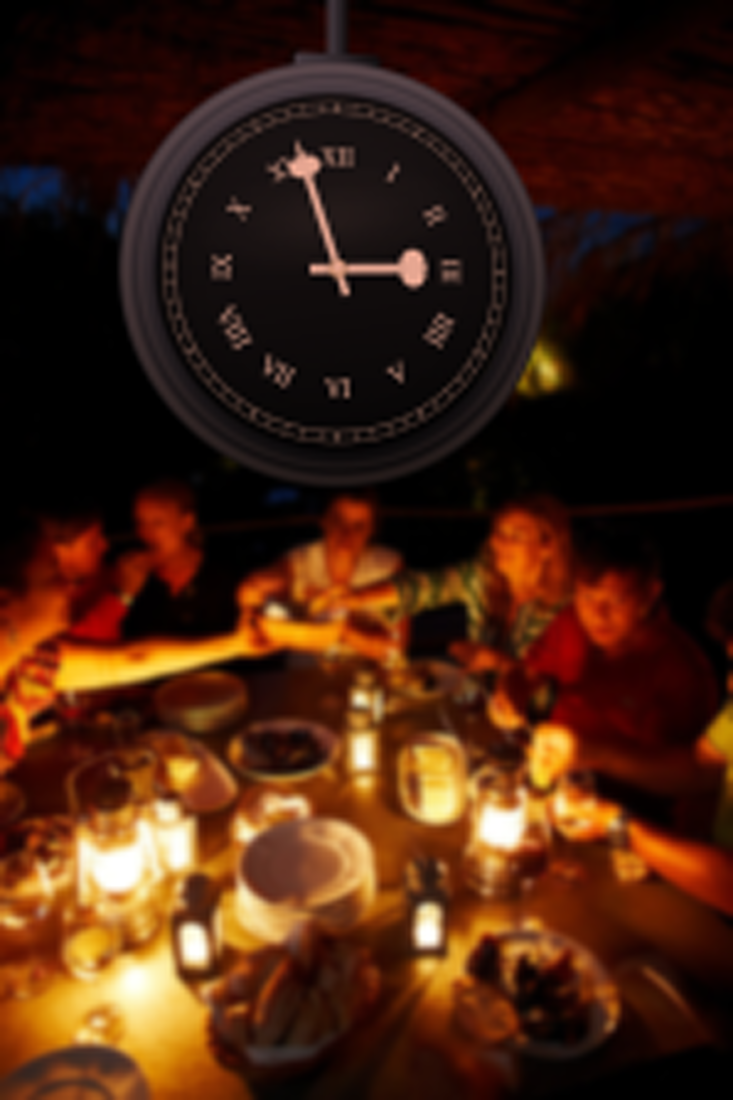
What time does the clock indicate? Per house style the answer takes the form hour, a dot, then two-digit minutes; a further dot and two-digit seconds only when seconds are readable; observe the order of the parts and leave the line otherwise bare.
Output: 2.57
